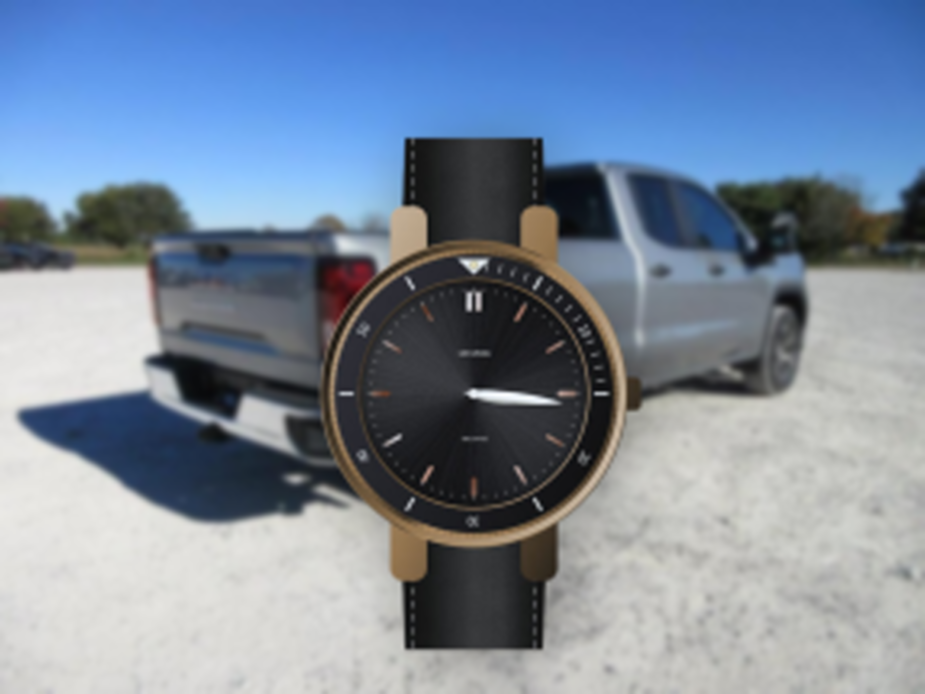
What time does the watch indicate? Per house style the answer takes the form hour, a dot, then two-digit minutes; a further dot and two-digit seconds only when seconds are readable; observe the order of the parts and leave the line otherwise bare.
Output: 3.16
